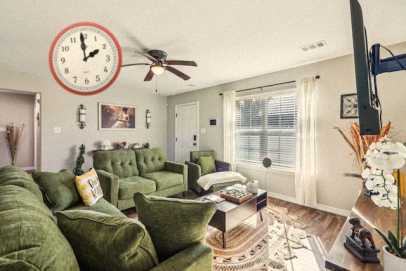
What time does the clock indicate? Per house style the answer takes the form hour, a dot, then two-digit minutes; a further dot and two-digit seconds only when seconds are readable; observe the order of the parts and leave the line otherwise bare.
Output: 1.59
